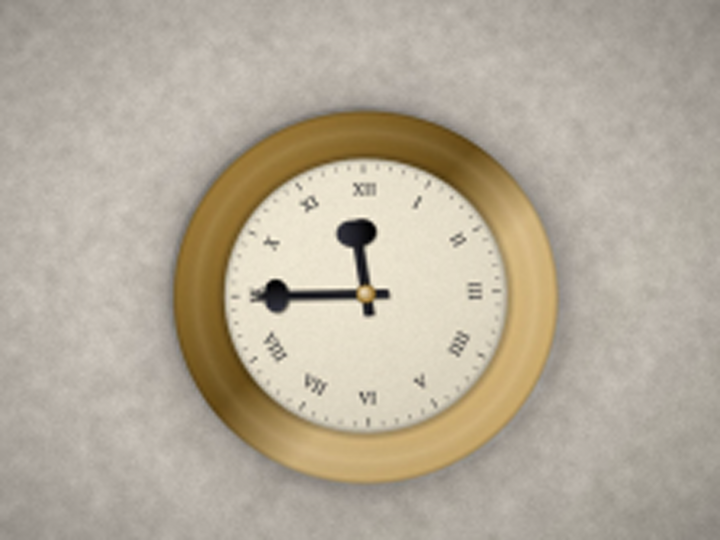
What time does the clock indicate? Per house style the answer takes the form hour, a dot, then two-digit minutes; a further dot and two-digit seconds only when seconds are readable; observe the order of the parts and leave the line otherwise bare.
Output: 11.45
